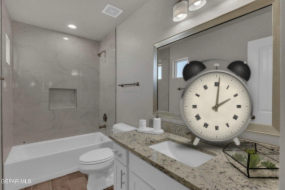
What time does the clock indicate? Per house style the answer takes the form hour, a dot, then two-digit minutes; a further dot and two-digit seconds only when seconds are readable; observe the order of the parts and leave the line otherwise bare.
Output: 2.01
